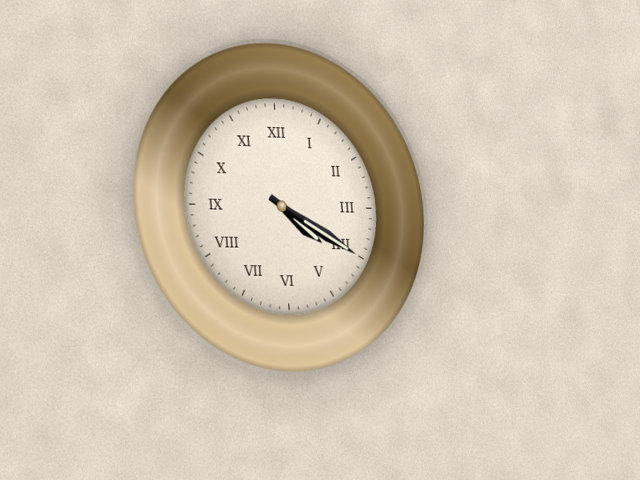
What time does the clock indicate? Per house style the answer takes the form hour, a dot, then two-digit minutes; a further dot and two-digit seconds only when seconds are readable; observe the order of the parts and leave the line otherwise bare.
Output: 4.20
